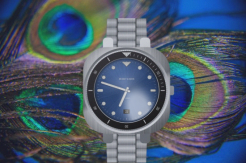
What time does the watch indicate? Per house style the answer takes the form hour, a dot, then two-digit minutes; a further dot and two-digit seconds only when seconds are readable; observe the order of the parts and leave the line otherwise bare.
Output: 6.48
